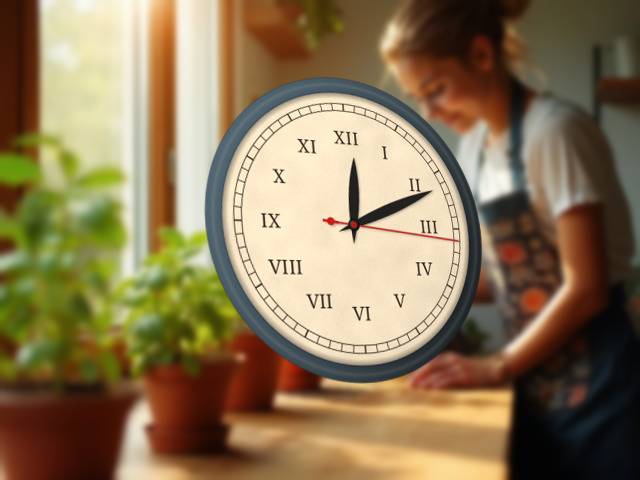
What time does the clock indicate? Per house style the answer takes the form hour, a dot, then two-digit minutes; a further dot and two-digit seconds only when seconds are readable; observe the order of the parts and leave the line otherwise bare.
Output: 12.11.16
